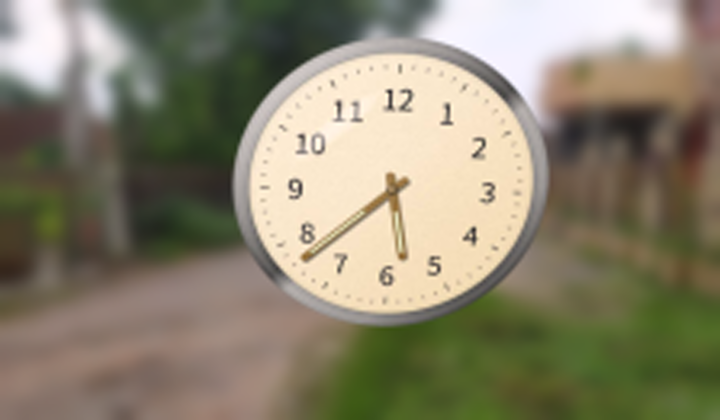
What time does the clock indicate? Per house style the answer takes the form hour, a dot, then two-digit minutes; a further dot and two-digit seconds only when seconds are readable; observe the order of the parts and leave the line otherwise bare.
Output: 5.38
